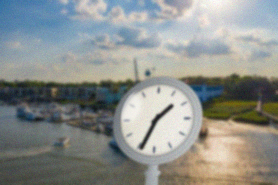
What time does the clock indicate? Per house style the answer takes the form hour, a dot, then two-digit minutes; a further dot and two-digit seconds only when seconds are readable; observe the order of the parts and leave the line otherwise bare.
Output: 1.34
